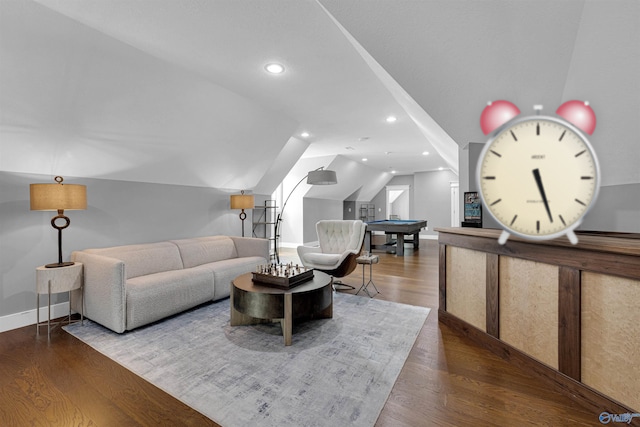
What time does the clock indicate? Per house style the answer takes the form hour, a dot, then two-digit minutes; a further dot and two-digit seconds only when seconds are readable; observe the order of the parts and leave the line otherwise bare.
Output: 5.27
